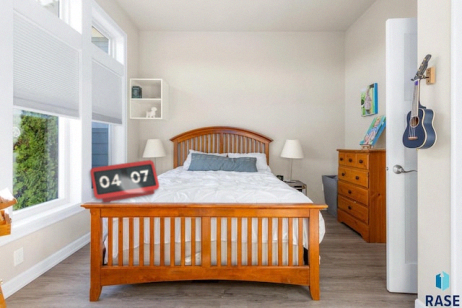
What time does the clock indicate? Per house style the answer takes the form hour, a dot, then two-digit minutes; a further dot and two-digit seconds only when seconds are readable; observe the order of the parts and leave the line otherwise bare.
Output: 4.07
